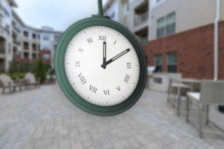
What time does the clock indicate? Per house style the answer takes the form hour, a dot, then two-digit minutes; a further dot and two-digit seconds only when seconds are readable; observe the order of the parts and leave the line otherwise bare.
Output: 12.10
